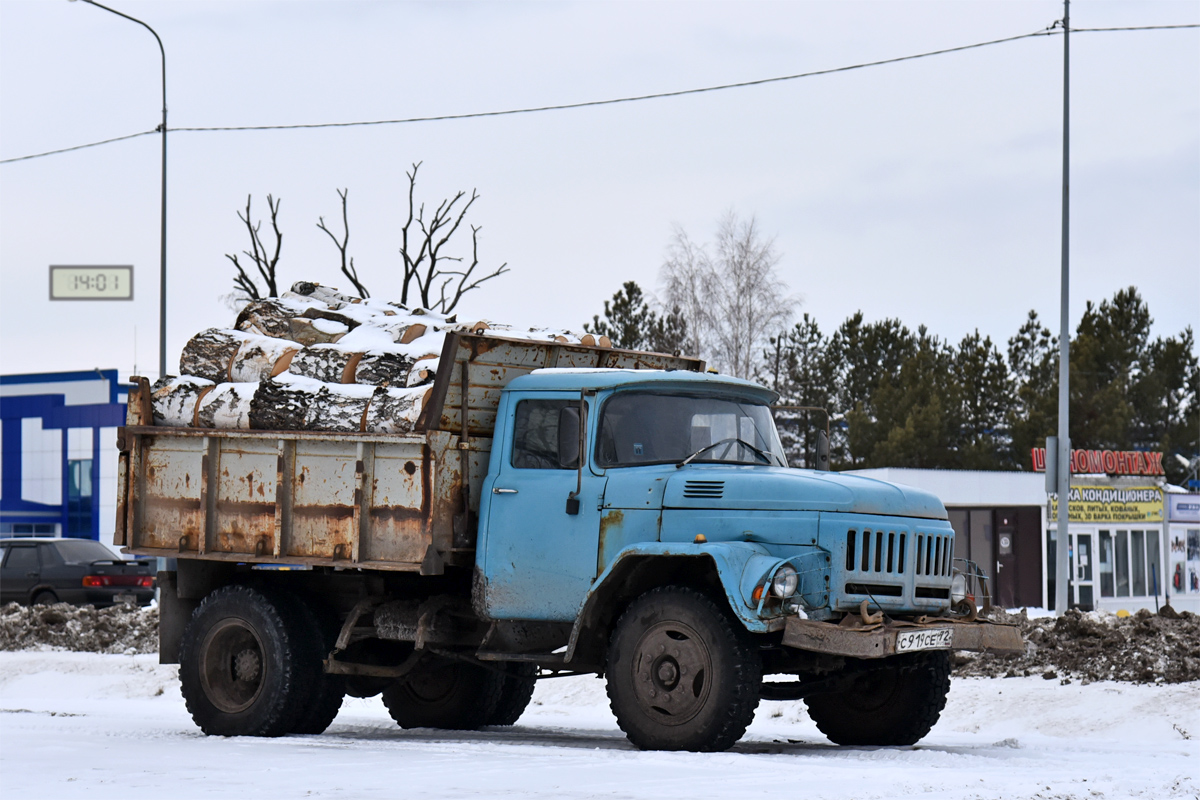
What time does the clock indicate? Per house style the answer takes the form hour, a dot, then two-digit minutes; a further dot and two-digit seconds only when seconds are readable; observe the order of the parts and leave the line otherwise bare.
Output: 14.01
